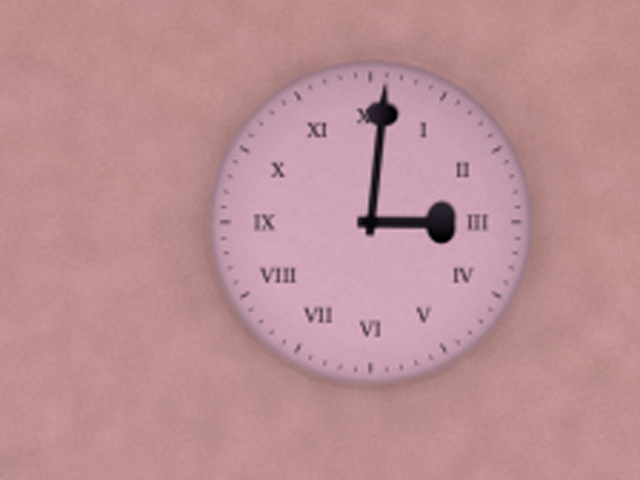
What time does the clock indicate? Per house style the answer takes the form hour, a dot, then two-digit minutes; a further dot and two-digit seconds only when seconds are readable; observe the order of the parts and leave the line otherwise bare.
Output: 3.01
